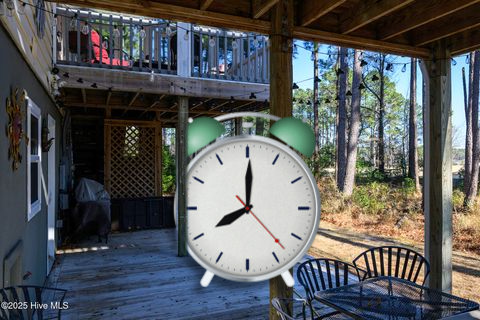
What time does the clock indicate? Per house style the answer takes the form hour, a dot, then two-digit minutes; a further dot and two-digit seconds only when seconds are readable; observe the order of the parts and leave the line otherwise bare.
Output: 8.00.23
